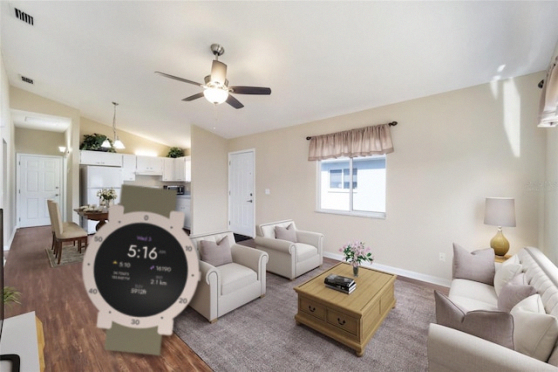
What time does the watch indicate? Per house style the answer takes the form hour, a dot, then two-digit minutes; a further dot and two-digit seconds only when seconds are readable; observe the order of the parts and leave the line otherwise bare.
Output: 5.16
